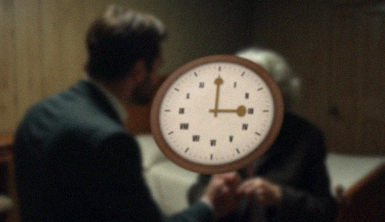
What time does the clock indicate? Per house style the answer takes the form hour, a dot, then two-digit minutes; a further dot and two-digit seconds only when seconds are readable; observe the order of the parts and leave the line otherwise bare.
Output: 3.00
